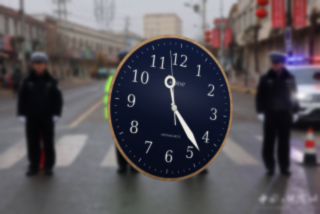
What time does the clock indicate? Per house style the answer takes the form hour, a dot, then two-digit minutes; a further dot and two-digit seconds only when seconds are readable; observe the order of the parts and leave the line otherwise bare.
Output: 11.22.58
